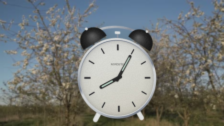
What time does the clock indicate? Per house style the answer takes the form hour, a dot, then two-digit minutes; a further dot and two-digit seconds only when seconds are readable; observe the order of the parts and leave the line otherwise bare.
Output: 8.05
